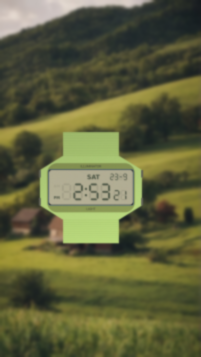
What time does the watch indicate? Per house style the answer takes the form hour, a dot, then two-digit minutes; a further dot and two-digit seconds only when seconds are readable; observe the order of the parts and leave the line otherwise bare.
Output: 2.53.21
